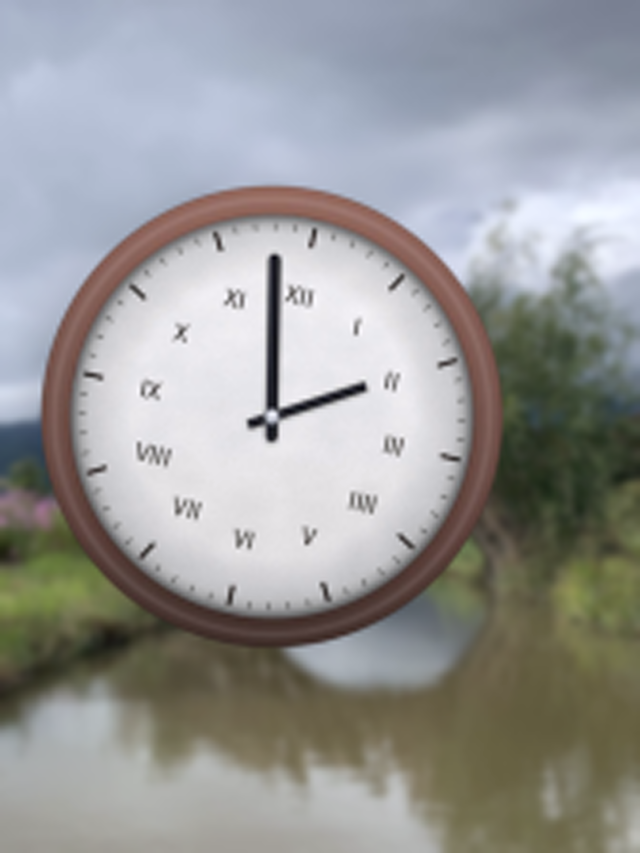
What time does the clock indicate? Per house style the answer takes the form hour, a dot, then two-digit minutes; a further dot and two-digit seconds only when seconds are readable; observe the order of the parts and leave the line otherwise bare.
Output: 1.58
